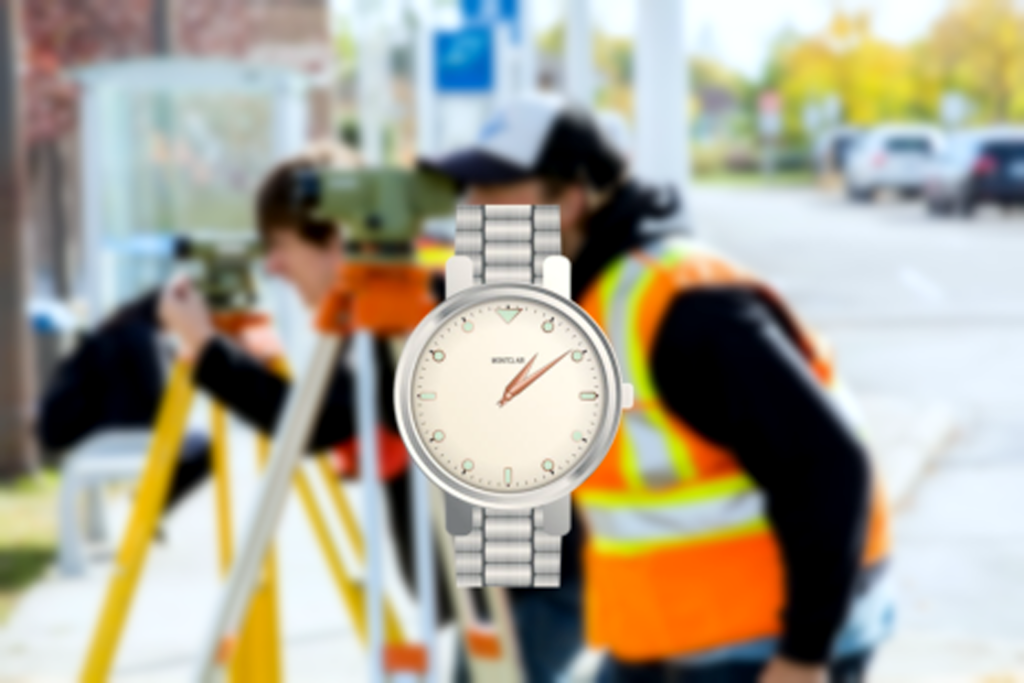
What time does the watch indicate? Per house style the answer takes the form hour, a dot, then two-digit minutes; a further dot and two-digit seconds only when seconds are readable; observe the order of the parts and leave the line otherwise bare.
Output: 1.09
